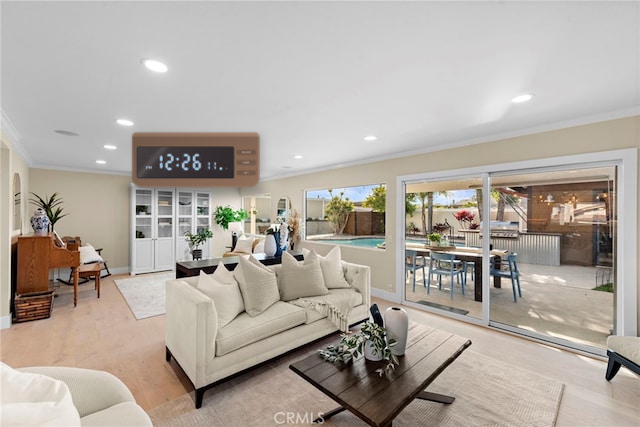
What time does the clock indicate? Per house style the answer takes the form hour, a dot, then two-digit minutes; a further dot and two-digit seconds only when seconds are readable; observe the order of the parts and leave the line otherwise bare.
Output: 12.26.11
